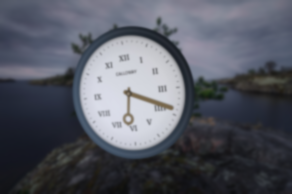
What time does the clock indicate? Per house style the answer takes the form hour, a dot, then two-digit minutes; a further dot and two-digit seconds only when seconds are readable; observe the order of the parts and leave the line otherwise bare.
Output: 6.19
